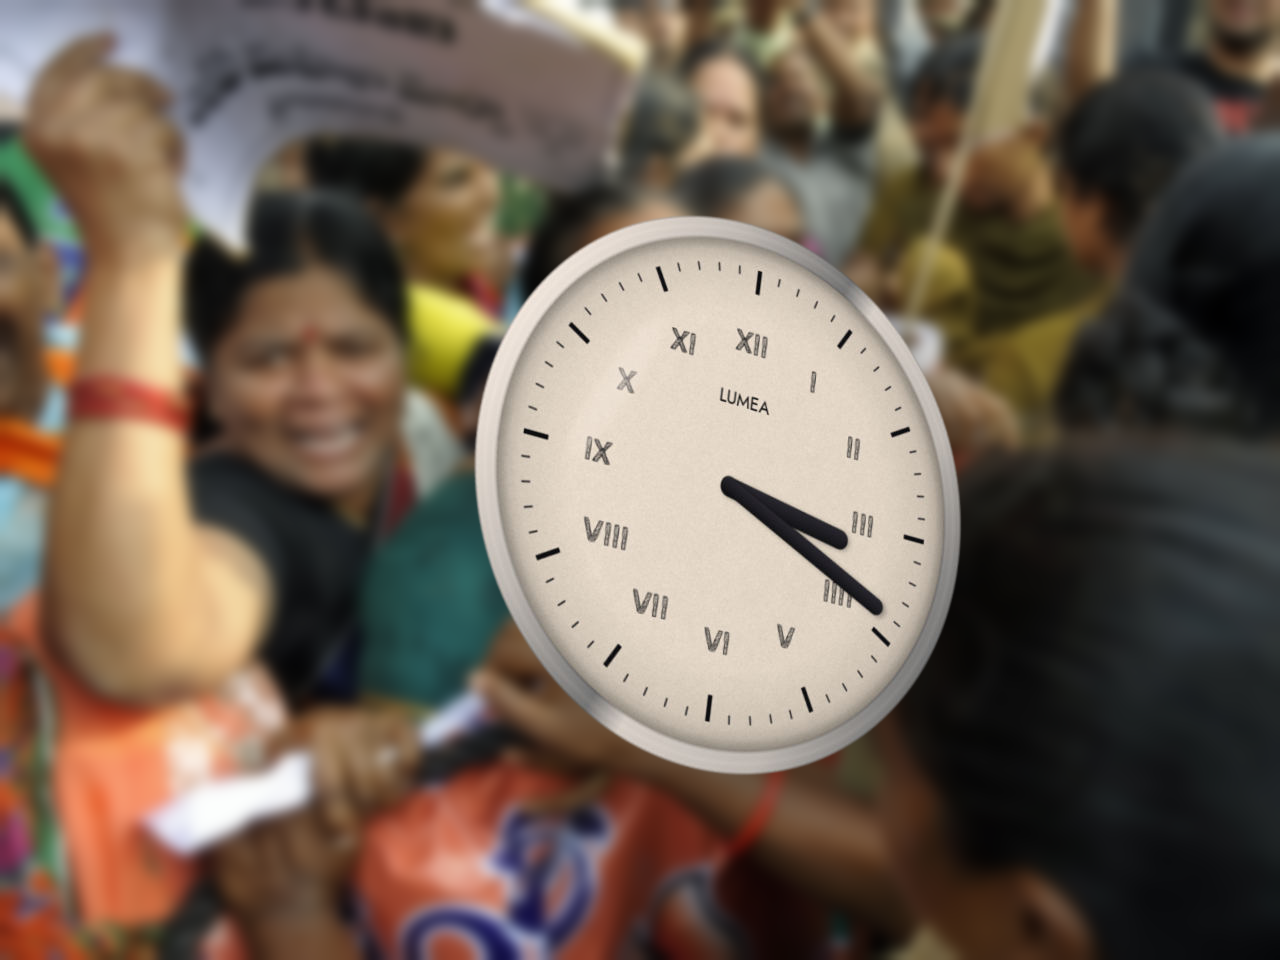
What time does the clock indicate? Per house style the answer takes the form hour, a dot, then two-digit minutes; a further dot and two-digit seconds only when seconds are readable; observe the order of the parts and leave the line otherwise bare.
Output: 3.19
